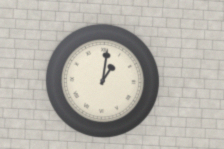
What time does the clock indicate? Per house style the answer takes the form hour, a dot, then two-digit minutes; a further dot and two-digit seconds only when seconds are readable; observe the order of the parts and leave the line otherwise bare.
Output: 1.01
